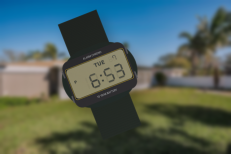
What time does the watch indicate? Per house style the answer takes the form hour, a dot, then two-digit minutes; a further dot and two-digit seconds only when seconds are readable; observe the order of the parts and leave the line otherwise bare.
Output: 6.53
